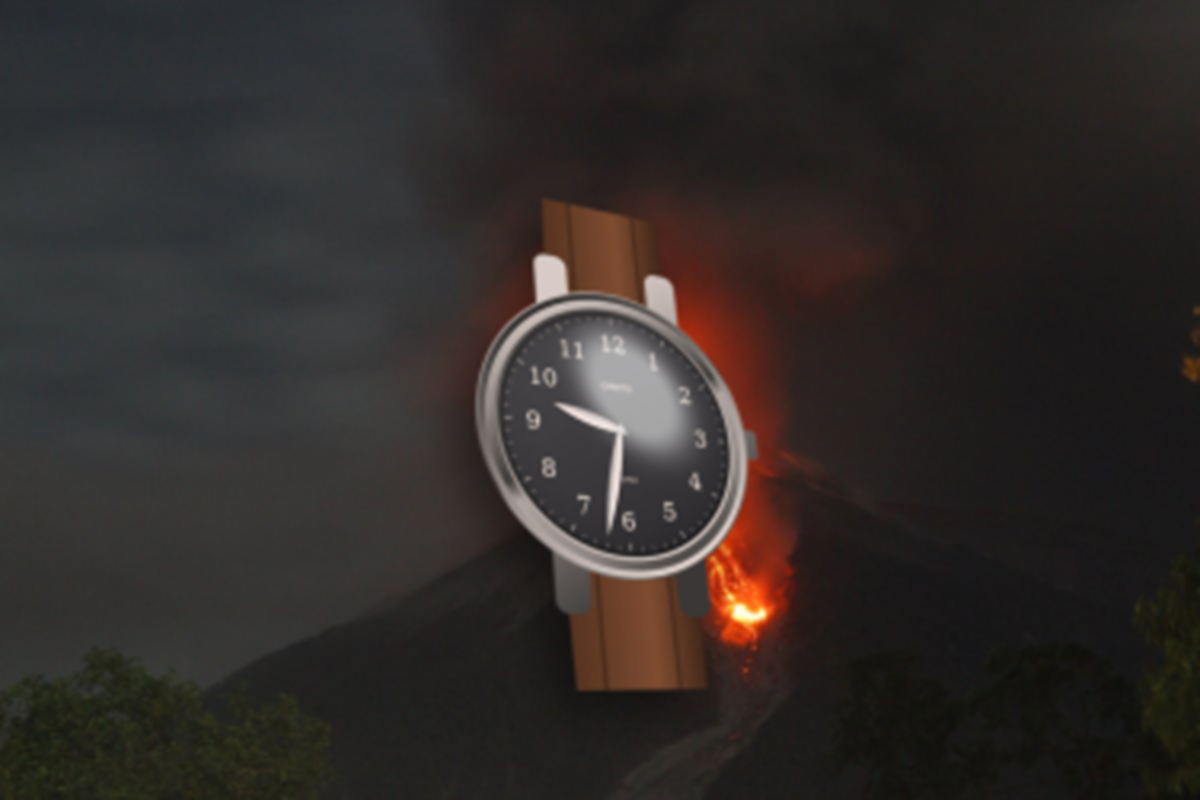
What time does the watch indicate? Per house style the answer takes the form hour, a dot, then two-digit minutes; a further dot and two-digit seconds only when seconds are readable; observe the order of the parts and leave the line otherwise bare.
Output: 9.32
